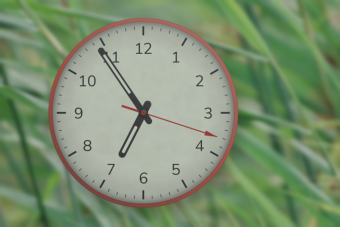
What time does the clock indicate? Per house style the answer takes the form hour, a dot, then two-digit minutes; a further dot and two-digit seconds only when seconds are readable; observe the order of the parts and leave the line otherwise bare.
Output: 6.54.18
